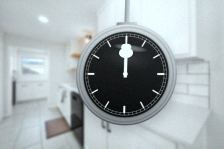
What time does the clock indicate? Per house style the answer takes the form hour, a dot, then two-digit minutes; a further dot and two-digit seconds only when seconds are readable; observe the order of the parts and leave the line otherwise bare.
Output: 12.00
